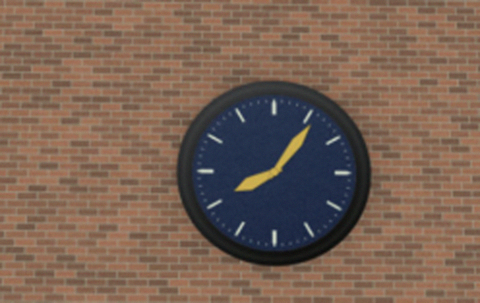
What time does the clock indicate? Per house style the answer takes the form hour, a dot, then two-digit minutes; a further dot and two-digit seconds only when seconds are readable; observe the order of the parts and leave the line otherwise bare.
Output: 8.06
